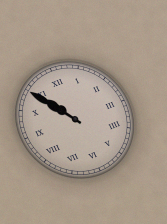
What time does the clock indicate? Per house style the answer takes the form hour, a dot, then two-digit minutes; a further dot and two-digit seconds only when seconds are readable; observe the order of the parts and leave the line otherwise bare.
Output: 10.54
